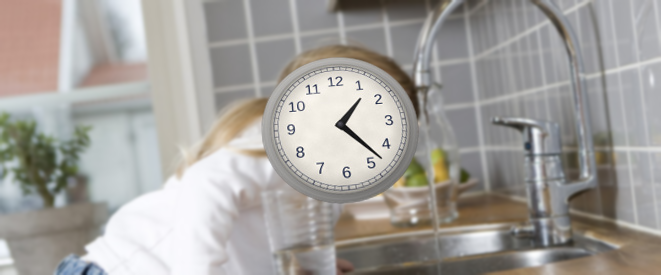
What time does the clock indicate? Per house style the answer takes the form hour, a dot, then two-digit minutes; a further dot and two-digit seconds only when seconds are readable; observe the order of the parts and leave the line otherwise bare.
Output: 1.23
